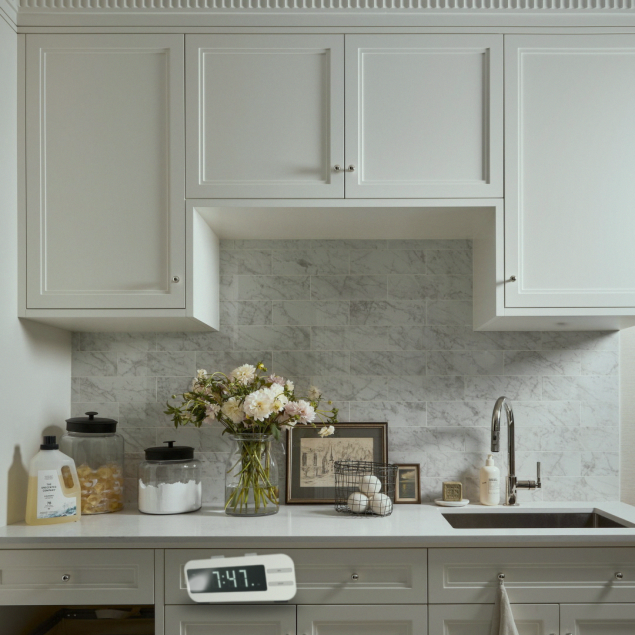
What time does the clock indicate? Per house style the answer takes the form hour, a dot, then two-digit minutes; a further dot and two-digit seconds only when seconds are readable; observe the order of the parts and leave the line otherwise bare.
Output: 7.47
